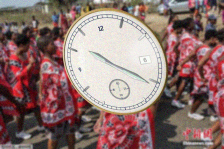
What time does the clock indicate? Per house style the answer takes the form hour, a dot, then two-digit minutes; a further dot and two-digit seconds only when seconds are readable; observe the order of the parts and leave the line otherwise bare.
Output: 10.21
